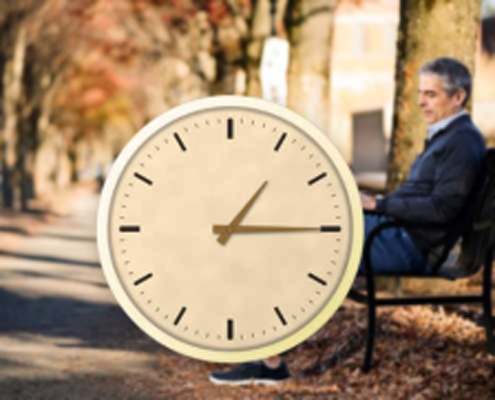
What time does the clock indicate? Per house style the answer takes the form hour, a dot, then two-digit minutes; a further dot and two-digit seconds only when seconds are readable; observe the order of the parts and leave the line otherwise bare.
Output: 1.15
